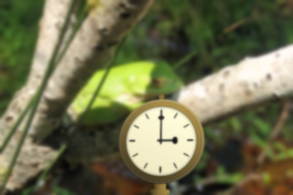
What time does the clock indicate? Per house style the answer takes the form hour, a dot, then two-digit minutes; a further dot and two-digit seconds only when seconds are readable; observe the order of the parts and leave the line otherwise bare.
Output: 3.00
